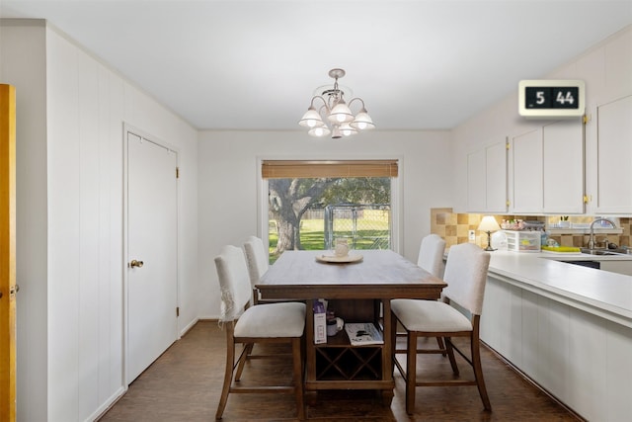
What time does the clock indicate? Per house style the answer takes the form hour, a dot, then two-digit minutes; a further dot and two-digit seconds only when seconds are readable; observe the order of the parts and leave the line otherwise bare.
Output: 5.44
